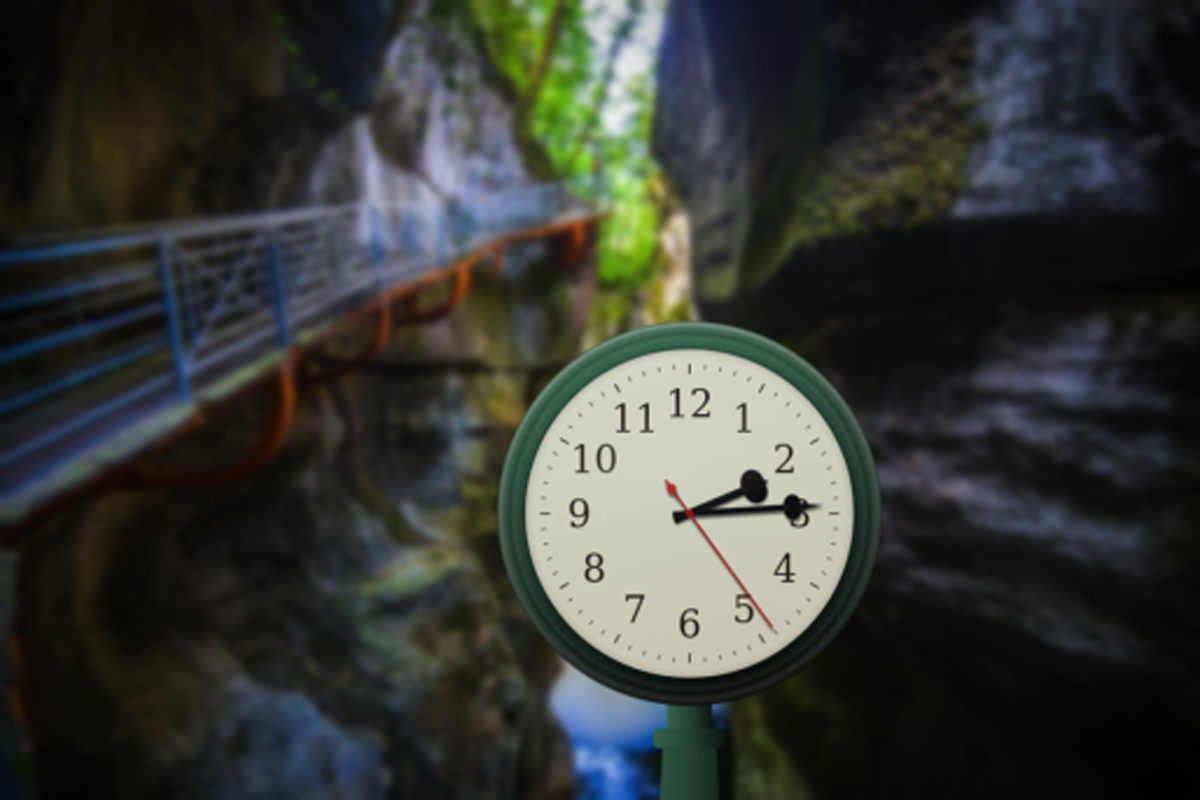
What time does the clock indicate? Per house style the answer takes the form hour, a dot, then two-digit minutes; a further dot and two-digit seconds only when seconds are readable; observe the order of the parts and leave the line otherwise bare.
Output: 2.14.24
